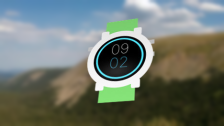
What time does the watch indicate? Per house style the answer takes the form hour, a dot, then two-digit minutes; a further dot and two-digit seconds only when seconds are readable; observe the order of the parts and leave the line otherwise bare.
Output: 9.02
